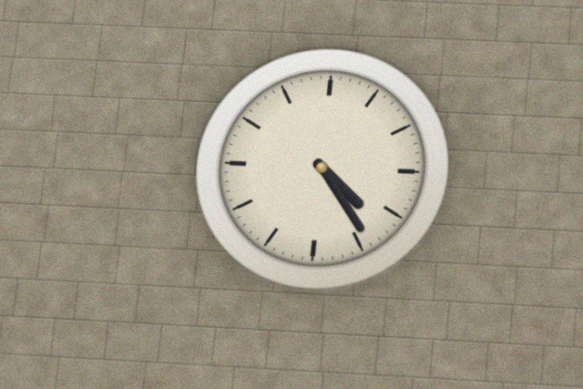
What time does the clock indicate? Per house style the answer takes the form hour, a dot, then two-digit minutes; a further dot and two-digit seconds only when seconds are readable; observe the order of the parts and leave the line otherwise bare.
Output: 4.24
